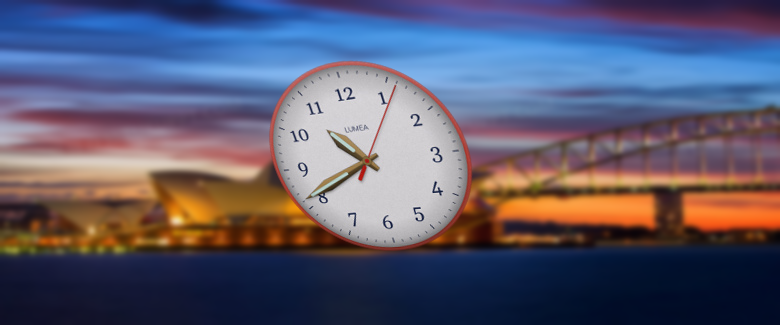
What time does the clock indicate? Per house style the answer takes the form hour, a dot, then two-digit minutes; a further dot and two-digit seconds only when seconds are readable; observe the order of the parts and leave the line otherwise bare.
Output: 10.41.06
